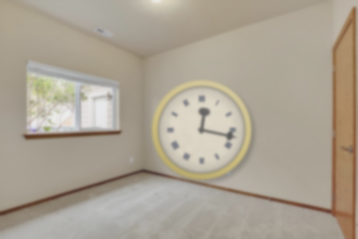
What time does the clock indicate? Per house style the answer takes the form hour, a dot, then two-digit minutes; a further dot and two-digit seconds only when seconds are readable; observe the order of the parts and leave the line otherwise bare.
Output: 12.17
